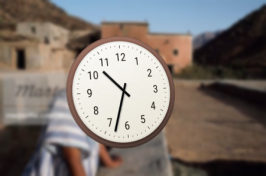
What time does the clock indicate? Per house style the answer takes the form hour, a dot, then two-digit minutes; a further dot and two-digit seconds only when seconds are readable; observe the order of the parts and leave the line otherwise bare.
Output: 10.33
